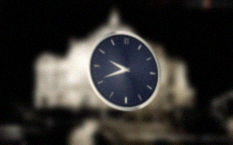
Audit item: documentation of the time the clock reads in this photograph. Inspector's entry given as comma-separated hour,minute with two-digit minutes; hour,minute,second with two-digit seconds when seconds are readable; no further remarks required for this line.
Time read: 9,41
